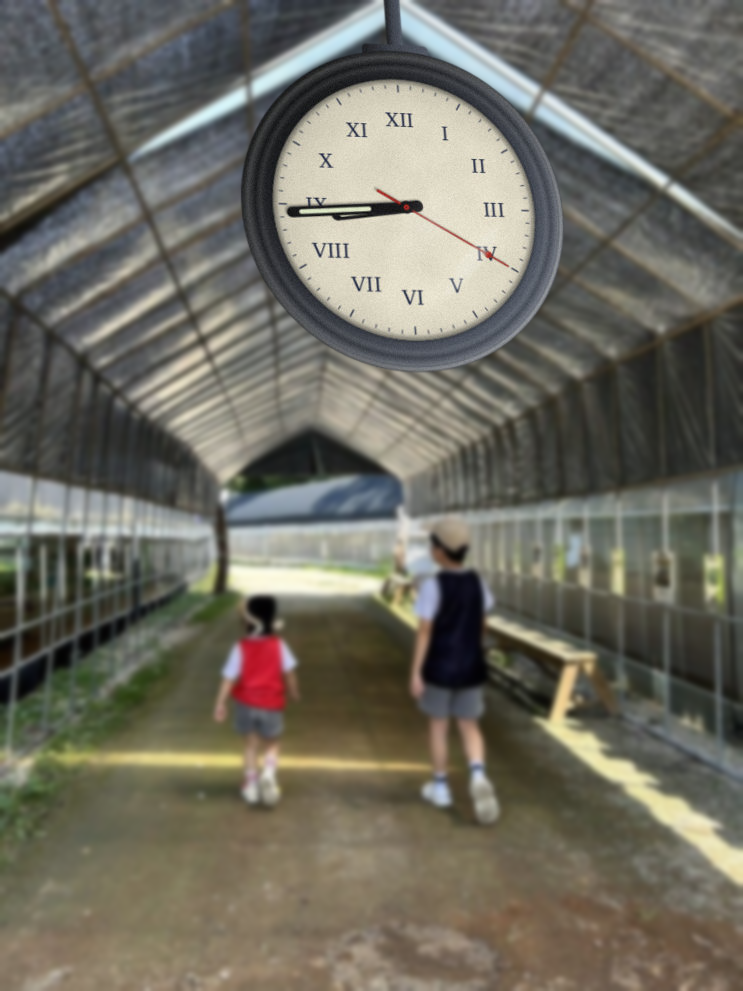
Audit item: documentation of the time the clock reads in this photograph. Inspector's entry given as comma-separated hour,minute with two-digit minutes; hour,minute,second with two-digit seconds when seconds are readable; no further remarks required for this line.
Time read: 8,44,20
